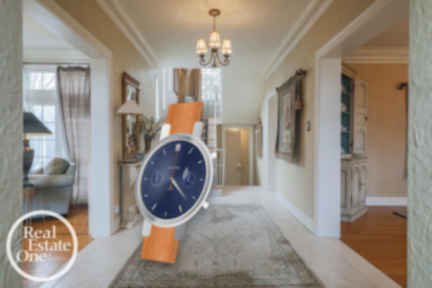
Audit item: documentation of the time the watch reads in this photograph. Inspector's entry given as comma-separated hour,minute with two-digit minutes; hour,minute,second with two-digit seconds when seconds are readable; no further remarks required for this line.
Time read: 4,22
